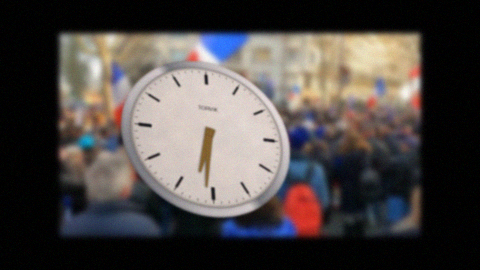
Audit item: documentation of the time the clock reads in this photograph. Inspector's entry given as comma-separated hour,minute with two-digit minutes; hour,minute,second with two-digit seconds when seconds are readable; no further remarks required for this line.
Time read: 6,31
